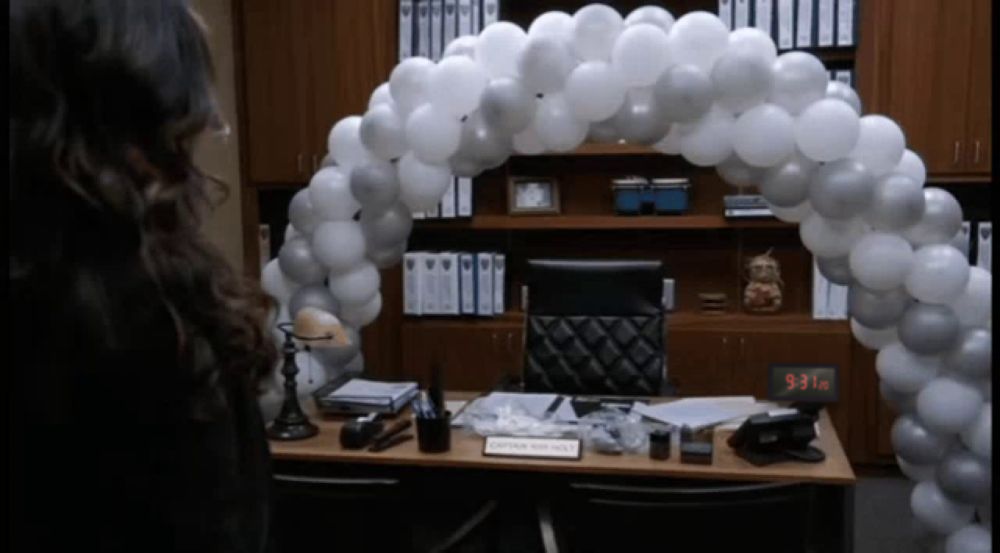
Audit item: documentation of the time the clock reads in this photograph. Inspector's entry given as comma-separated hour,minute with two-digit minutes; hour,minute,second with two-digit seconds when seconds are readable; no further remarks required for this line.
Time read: 9,31
